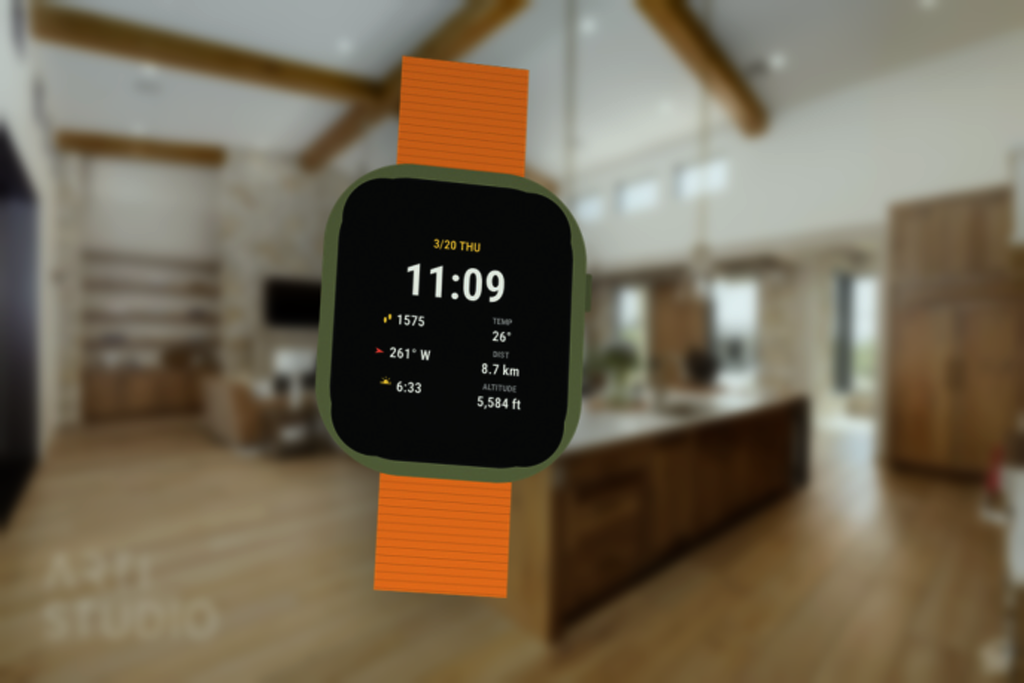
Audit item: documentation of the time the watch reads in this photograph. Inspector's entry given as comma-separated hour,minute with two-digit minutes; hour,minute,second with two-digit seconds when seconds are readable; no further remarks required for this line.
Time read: 11,09
